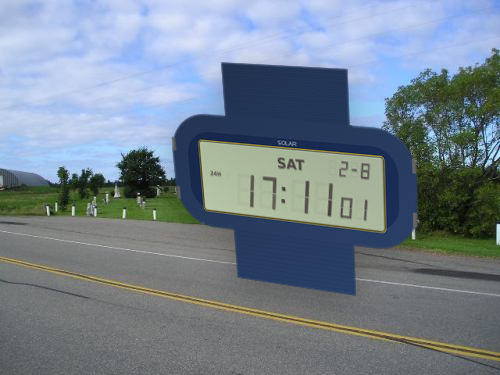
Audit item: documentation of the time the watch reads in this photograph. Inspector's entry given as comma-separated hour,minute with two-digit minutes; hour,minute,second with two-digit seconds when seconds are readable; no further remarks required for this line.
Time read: 17,11,01
